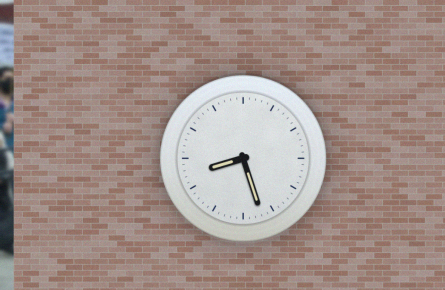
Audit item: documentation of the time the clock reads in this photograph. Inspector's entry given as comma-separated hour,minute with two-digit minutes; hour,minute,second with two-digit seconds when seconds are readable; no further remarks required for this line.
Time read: 8,27
